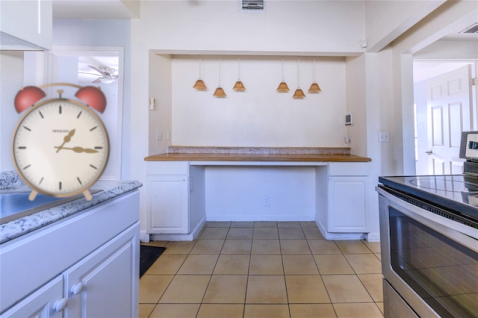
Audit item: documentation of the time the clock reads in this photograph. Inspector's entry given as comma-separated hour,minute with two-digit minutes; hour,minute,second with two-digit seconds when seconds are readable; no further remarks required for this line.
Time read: 1,16
